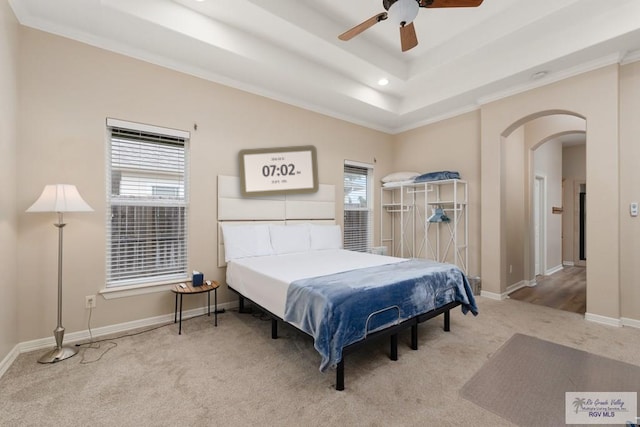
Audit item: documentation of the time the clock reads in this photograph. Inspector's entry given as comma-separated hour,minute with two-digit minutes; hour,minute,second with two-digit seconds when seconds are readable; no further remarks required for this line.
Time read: 7,02
